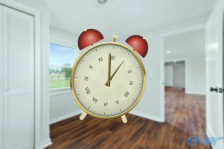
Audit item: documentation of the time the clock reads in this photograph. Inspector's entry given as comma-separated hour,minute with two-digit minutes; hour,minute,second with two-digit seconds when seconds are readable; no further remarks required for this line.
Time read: 12,59
